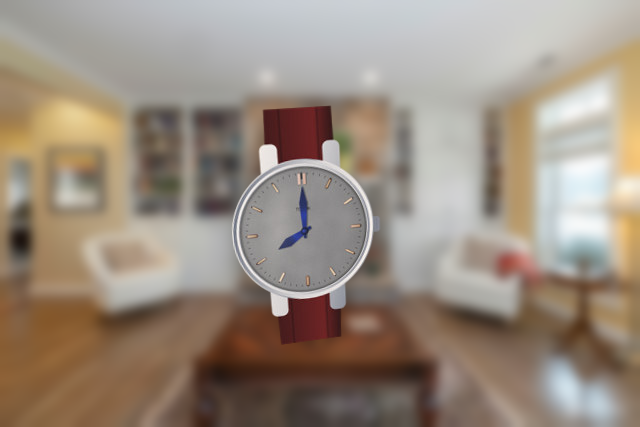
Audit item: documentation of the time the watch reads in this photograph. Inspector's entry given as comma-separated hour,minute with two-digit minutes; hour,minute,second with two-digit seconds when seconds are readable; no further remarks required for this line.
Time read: 8,00
